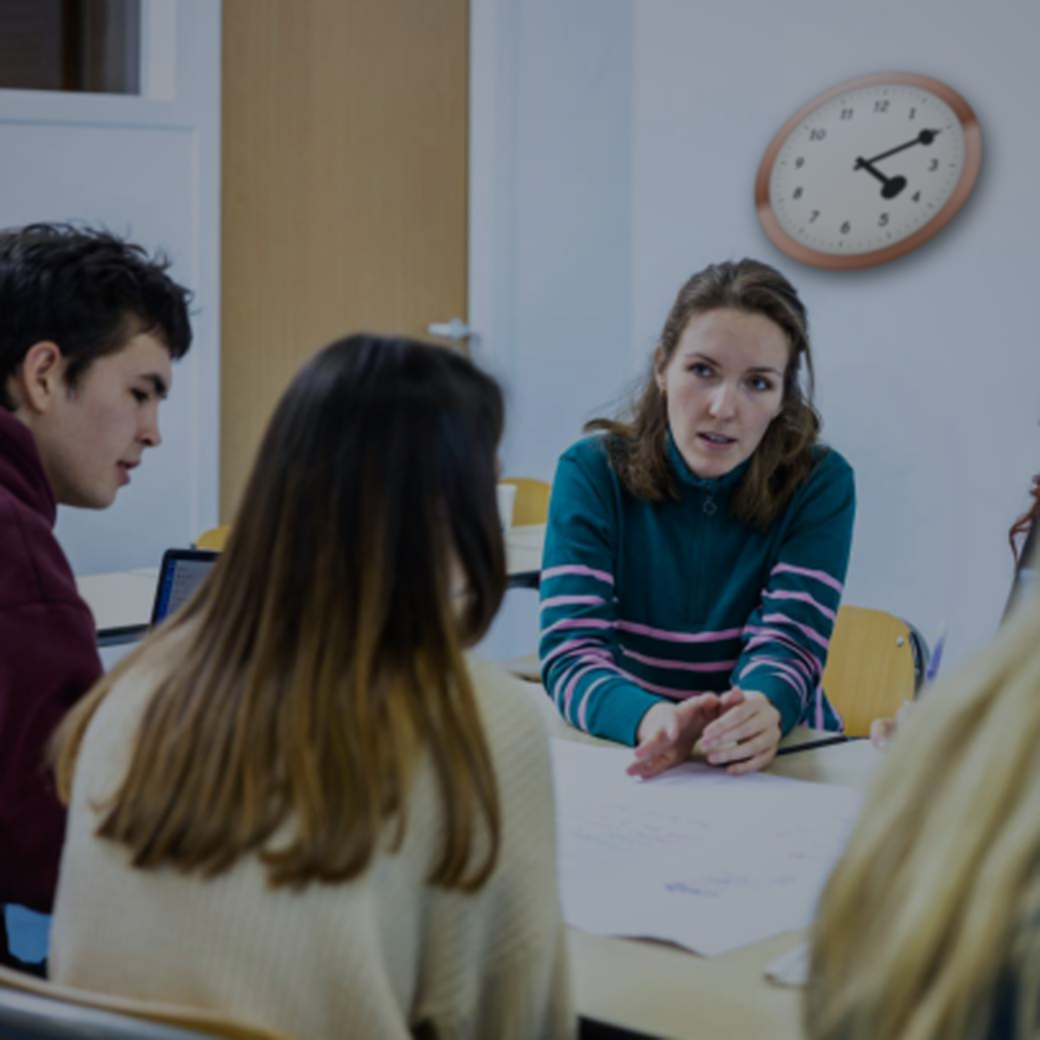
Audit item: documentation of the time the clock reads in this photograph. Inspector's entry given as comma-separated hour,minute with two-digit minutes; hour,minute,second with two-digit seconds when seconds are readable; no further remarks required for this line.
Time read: 4,10
